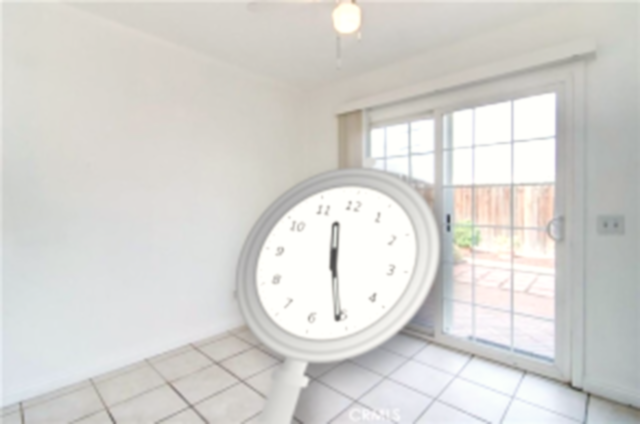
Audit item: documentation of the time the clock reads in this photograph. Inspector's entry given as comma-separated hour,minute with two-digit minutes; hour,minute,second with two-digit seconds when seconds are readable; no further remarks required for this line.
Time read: 11,26
